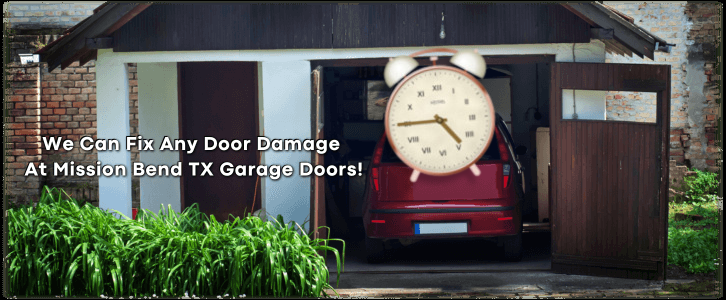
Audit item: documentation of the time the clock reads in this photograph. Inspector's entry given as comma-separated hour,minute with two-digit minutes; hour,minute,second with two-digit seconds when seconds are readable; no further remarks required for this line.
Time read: 4,45
